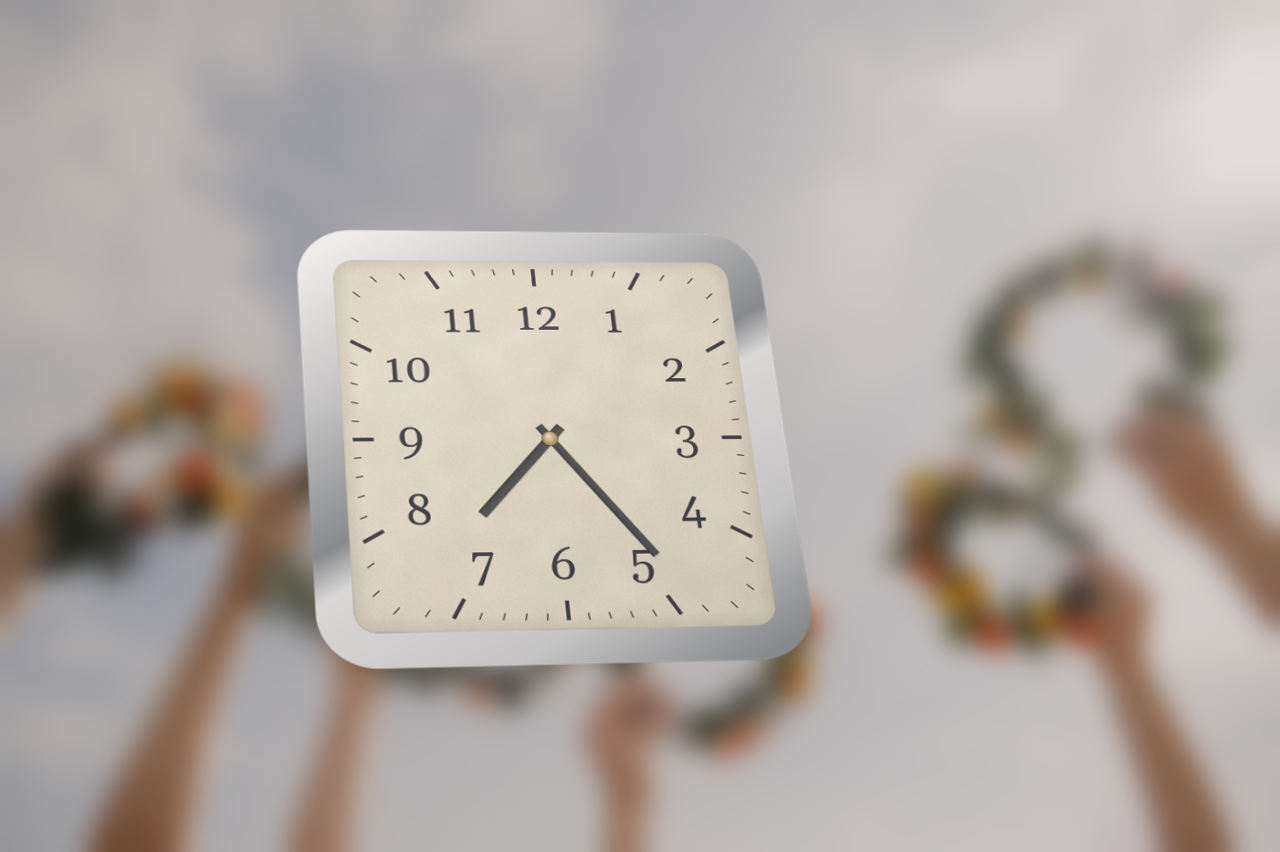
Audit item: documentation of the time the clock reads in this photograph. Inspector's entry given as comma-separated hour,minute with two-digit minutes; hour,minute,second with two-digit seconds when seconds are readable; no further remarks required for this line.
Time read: 7,24
